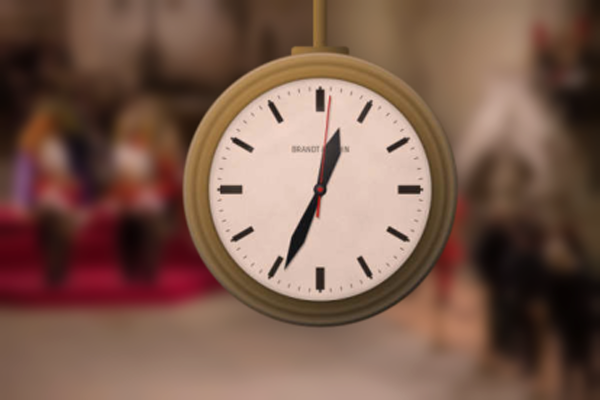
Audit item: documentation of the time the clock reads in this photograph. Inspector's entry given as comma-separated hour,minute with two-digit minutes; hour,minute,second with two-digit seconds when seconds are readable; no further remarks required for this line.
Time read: 12,34,01
